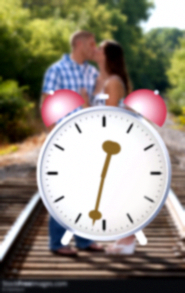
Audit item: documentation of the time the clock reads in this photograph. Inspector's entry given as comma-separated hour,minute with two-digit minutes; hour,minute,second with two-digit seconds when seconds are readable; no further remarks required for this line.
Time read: 12,32
